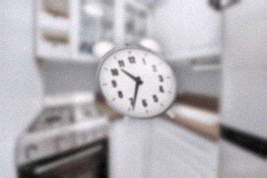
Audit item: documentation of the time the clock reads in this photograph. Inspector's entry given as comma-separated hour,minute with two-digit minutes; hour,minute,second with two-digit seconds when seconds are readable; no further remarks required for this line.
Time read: 10,34
